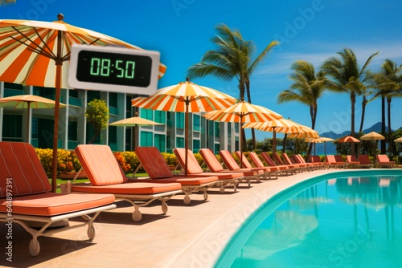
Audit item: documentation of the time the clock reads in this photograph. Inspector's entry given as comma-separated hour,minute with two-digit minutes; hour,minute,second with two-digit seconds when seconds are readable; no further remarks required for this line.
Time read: 8,50
